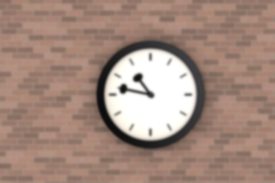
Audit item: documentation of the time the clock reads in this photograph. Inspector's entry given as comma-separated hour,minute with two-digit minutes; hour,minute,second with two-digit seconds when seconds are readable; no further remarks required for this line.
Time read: 10,47
